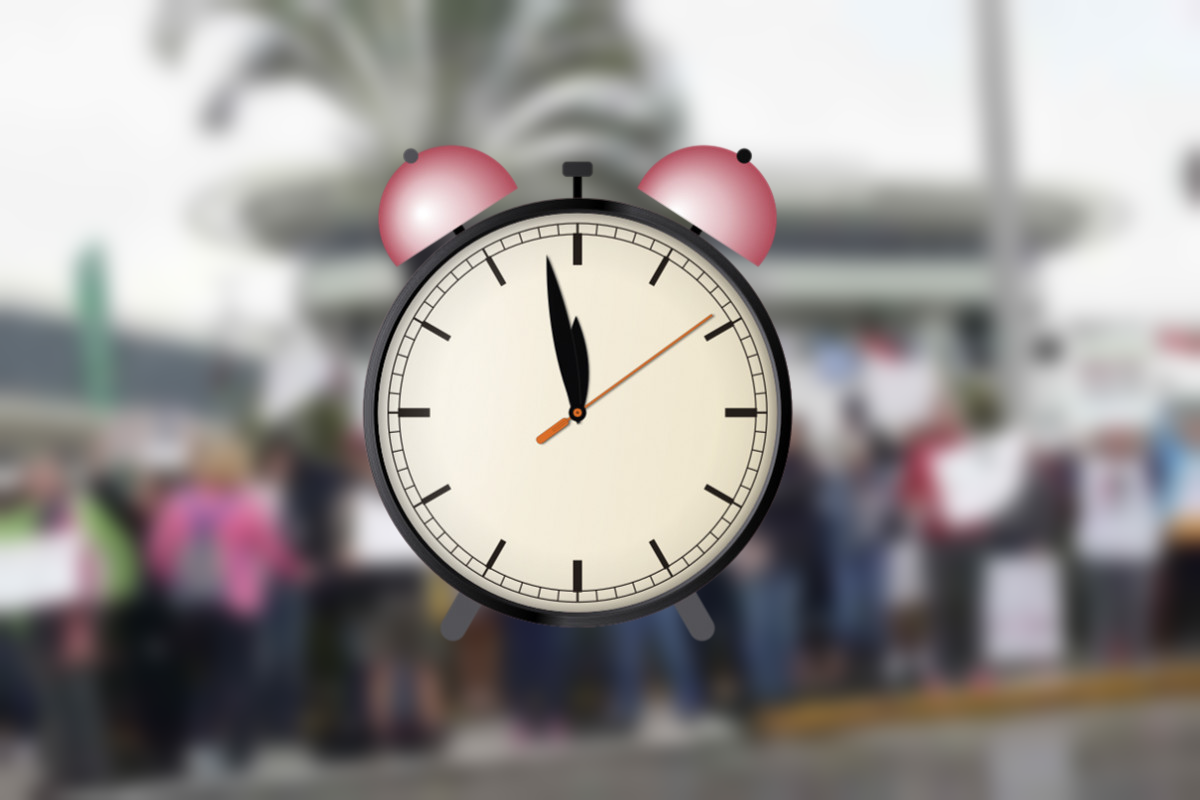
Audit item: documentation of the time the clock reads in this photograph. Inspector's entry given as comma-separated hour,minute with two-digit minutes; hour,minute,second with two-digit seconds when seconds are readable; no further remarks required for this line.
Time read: 11,58,09
